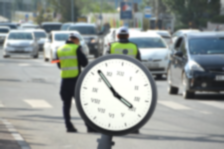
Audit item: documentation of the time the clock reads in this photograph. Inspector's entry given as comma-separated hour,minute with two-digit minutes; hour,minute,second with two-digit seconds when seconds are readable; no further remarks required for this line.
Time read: 3,52
